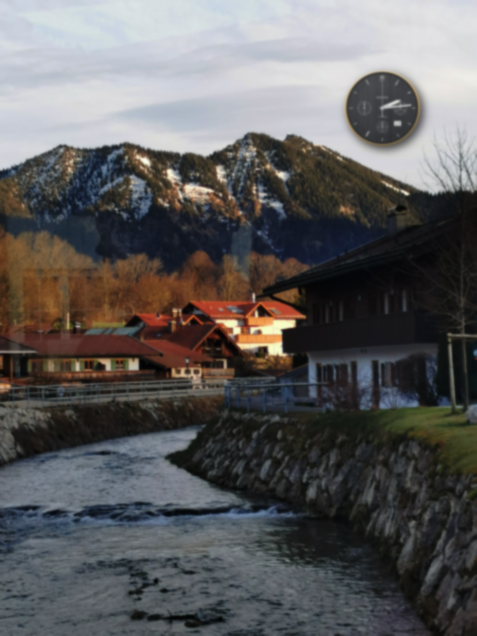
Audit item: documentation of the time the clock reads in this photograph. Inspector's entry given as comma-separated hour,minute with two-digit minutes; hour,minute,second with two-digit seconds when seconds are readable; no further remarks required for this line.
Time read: 2,14
